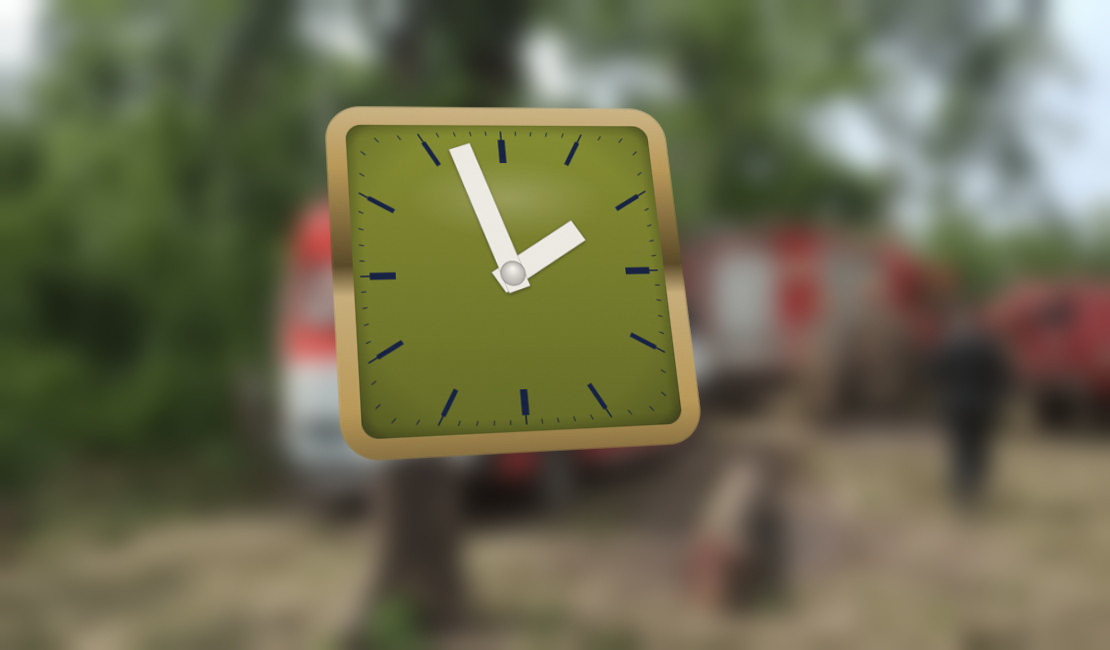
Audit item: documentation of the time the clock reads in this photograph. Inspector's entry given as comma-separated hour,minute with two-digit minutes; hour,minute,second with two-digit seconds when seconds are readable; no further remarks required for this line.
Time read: 1,57
